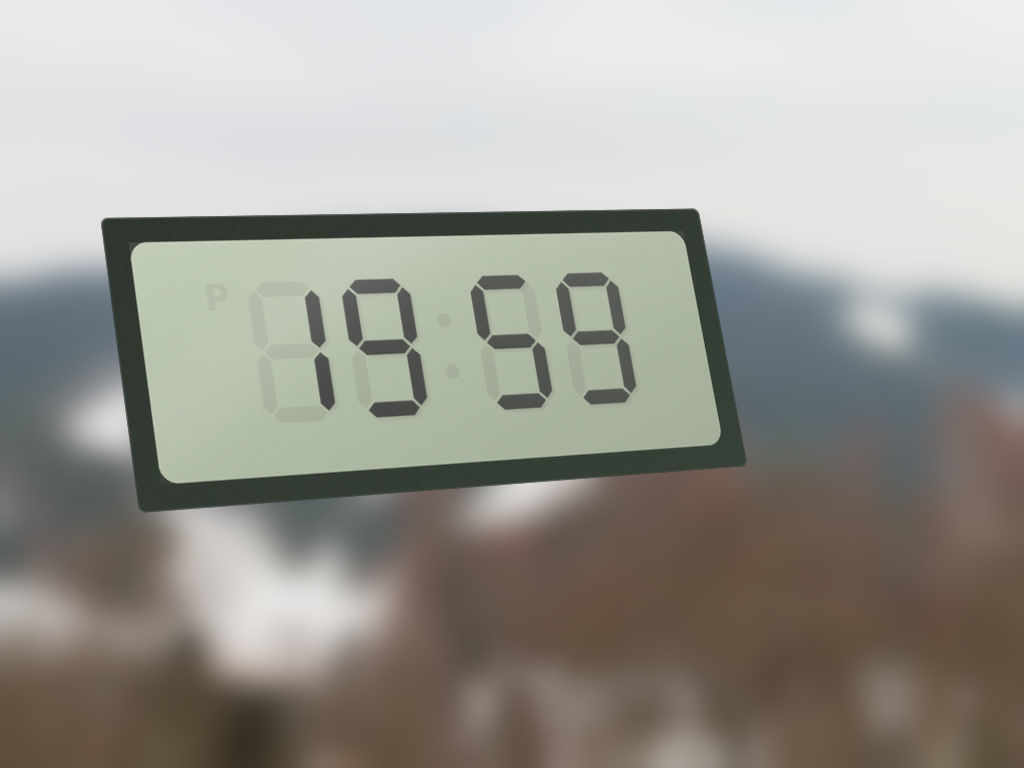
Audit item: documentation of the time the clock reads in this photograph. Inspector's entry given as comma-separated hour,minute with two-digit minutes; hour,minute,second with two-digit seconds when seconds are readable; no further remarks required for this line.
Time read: 19,59
